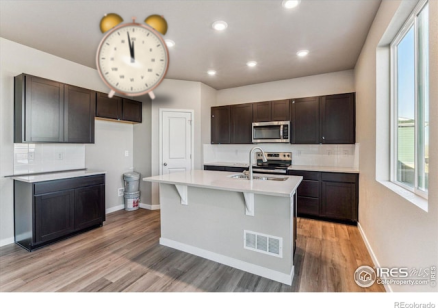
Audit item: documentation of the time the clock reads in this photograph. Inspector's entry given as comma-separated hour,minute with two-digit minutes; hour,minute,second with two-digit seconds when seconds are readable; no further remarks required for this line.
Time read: 11,58
